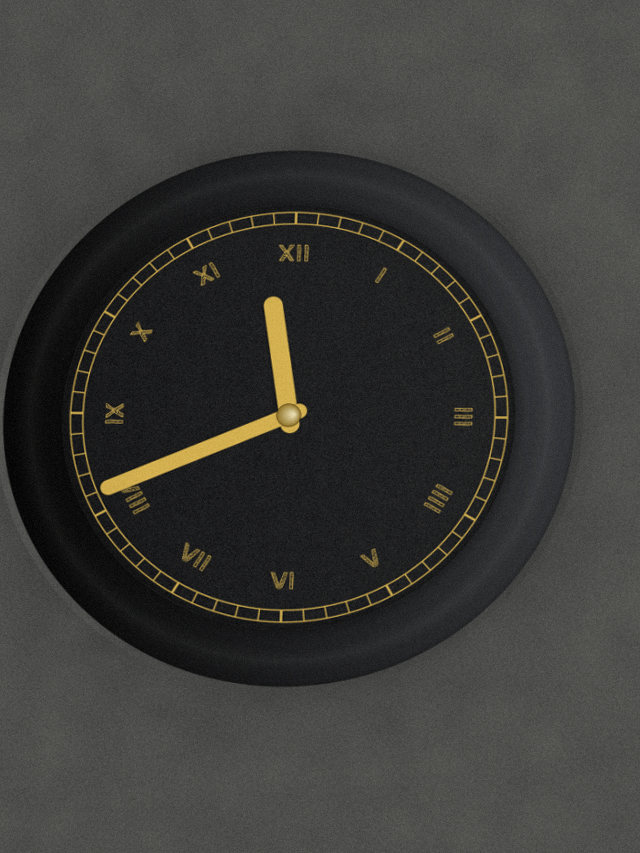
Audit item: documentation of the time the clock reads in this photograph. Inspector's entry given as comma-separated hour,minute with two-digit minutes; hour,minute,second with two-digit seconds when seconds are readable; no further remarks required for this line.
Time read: 11,41
